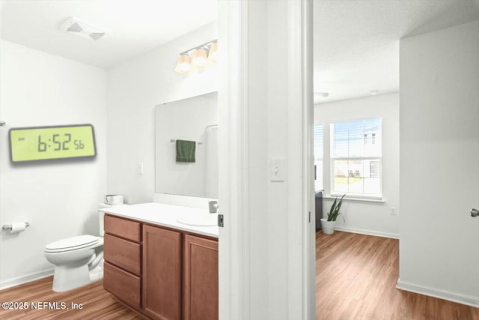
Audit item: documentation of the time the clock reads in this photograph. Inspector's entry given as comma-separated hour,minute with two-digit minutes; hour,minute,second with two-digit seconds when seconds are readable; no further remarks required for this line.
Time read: 6,52,56
